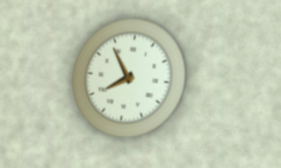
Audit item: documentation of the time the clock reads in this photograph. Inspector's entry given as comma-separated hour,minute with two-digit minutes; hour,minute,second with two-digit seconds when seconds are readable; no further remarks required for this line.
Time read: 7,54
